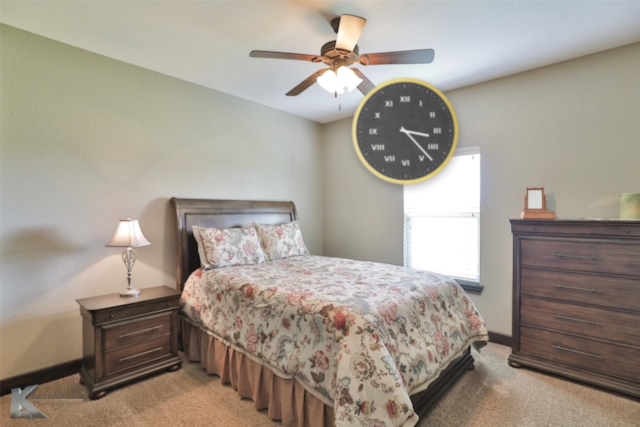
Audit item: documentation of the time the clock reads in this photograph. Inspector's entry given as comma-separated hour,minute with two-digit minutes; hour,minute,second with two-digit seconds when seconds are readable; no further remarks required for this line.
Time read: 3,23
